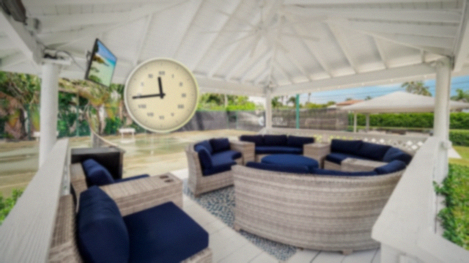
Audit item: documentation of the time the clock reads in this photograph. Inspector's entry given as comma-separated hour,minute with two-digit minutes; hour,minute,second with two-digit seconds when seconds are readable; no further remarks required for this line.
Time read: 11,44
